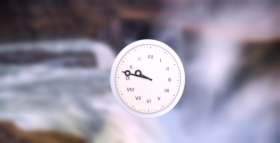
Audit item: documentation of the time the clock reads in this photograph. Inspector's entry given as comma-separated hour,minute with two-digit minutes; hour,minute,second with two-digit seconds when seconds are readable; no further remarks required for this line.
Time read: 9,47
